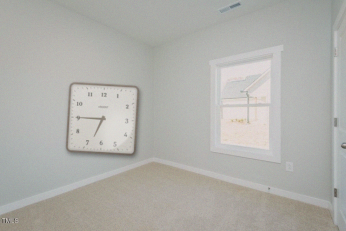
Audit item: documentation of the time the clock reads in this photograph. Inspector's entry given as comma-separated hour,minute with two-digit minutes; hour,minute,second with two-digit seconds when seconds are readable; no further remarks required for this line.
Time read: 6,45
